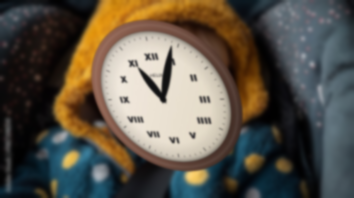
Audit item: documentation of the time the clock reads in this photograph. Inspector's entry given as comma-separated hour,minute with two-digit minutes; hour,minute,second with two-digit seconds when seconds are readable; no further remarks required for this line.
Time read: 11,04
